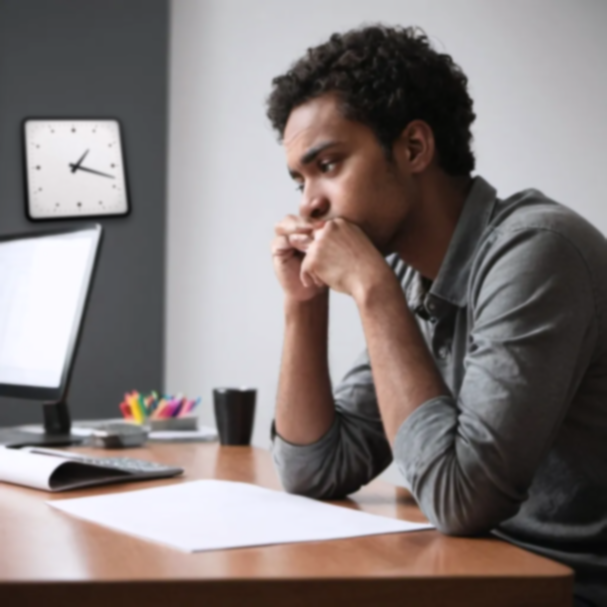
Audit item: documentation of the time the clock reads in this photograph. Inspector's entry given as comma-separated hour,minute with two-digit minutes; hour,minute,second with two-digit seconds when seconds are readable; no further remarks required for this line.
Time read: 1,18
